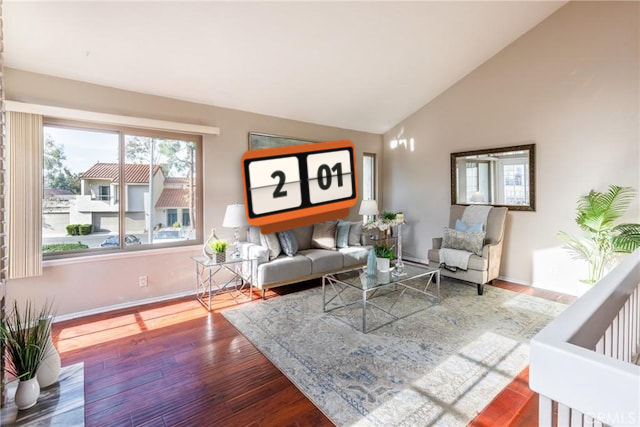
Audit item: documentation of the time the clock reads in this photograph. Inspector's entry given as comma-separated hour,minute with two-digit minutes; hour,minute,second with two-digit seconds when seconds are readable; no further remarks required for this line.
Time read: 2,01
